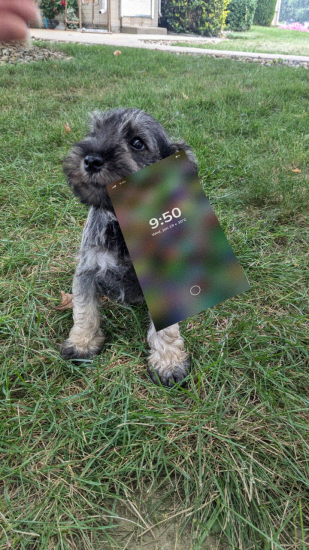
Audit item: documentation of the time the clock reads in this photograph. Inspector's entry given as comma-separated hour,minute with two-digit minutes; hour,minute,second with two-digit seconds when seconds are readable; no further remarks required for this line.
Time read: 9,50
